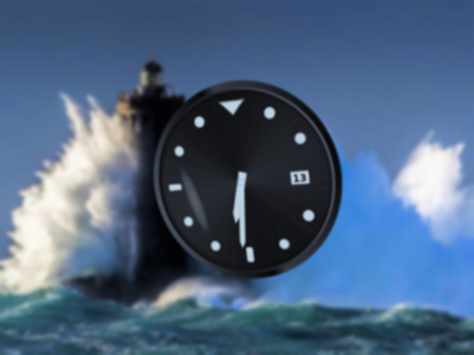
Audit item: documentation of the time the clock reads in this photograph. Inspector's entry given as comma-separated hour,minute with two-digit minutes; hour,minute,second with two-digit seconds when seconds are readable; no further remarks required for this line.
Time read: 6,31
